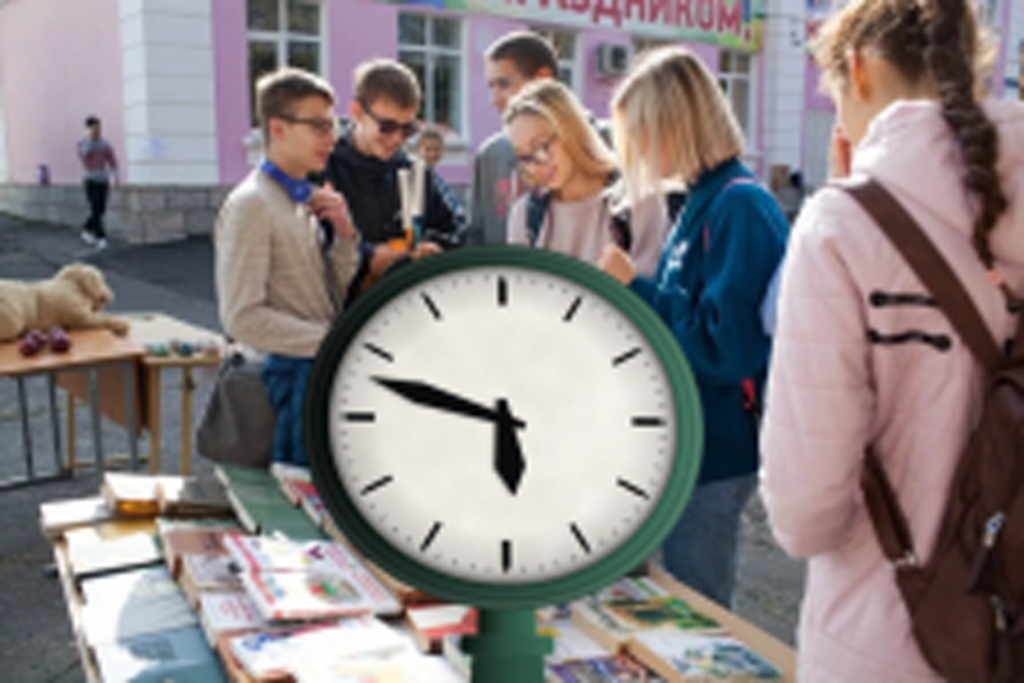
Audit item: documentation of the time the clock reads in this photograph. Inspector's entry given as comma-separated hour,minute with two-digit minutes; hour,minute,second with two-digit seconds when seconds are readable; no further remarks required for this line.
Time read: 5,48
